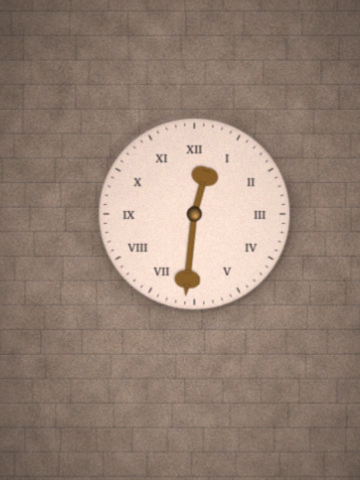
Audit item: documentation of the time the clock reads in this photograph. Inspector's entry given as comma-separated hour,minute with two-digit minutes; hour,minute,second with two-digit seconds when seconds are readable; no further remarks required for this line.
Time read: 12,31
